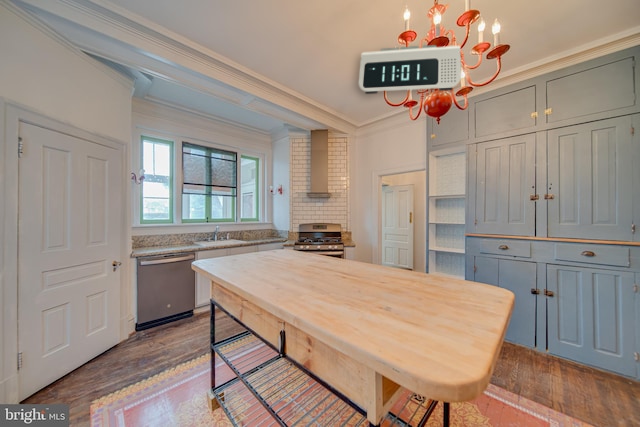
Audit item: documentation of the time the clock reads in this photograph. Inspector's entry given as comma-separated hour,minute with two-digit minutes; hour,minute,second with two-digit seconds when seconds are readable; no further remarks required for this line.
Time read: 11,01
